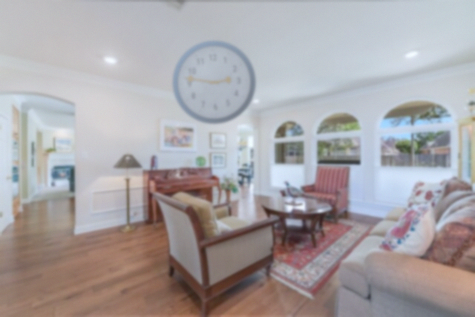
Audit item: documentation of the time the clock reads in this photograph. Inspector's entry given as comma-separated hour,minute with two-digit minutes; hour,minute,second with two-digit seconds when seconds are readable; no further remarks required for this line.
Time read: 2,47
